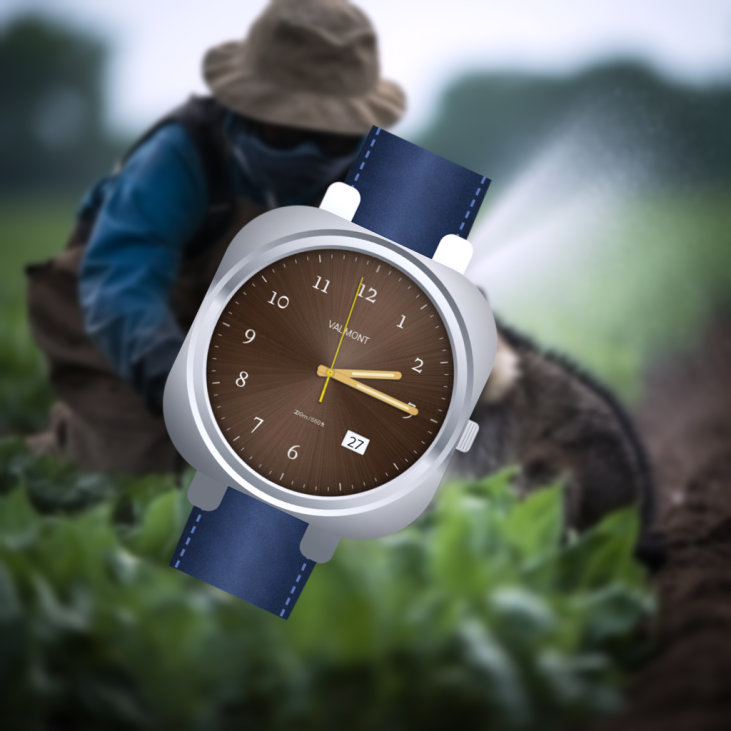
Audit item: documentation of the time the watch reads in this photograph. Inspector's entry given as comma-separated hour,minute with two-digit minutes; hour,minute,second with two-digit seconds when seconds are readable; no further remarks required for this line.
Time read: 2,14,59
